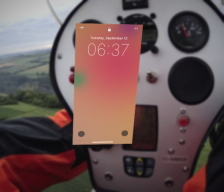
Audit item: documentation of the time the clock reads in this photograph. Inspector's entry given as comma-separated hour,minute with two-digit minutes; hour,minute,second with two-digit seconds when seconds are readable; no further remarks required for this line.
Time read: 6,37
